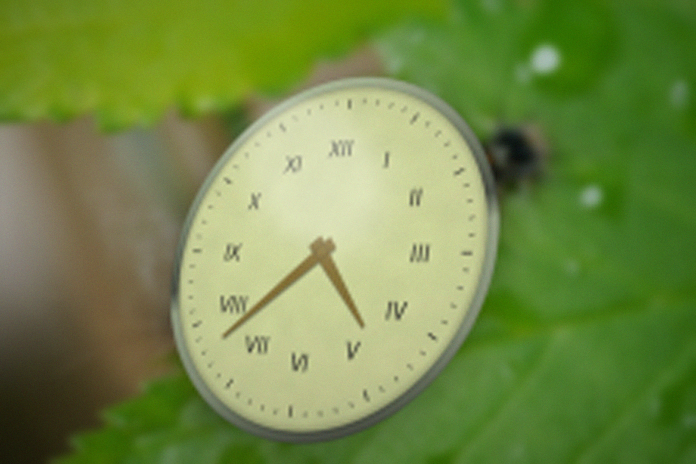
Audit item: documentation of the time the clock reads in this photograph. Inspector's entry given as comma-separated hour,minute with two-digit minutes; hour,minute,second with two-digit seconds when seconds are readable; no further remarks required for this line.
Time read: 4,38
